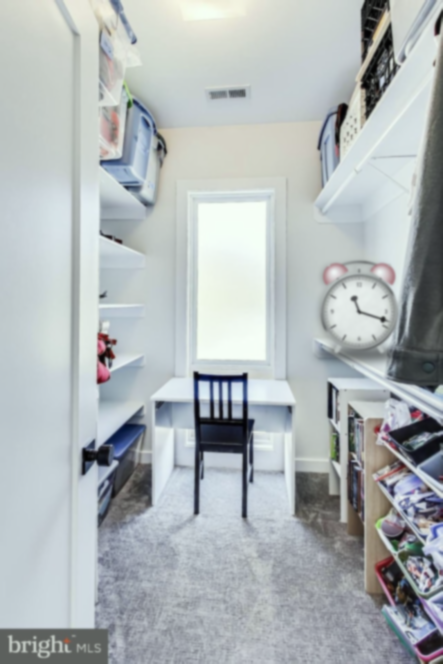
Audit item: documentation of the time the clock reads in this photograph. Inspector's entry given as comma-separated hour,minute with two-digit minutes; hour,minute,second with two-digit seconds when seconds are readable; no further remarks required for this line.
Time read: 11,18
